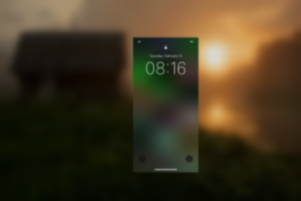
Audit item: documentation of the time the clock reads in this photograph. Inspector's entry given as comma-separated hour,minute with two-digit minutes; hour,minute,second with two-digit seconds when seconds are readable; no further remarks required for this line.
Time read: 8,16
